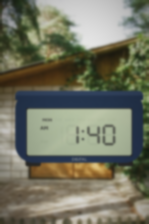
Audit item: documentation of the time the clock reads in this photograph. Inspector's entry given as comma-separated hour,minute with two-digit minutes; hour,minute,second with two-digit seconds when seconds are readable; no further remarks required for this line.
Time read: 1,40
